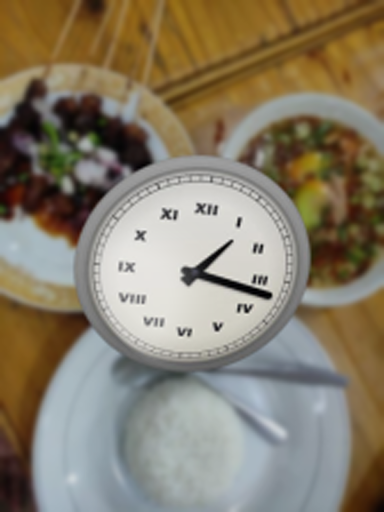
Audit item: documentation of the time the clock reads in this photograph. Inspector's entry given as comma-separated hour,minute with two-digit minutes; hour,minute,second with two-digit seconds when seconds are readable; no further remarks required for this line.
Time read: 1,17
